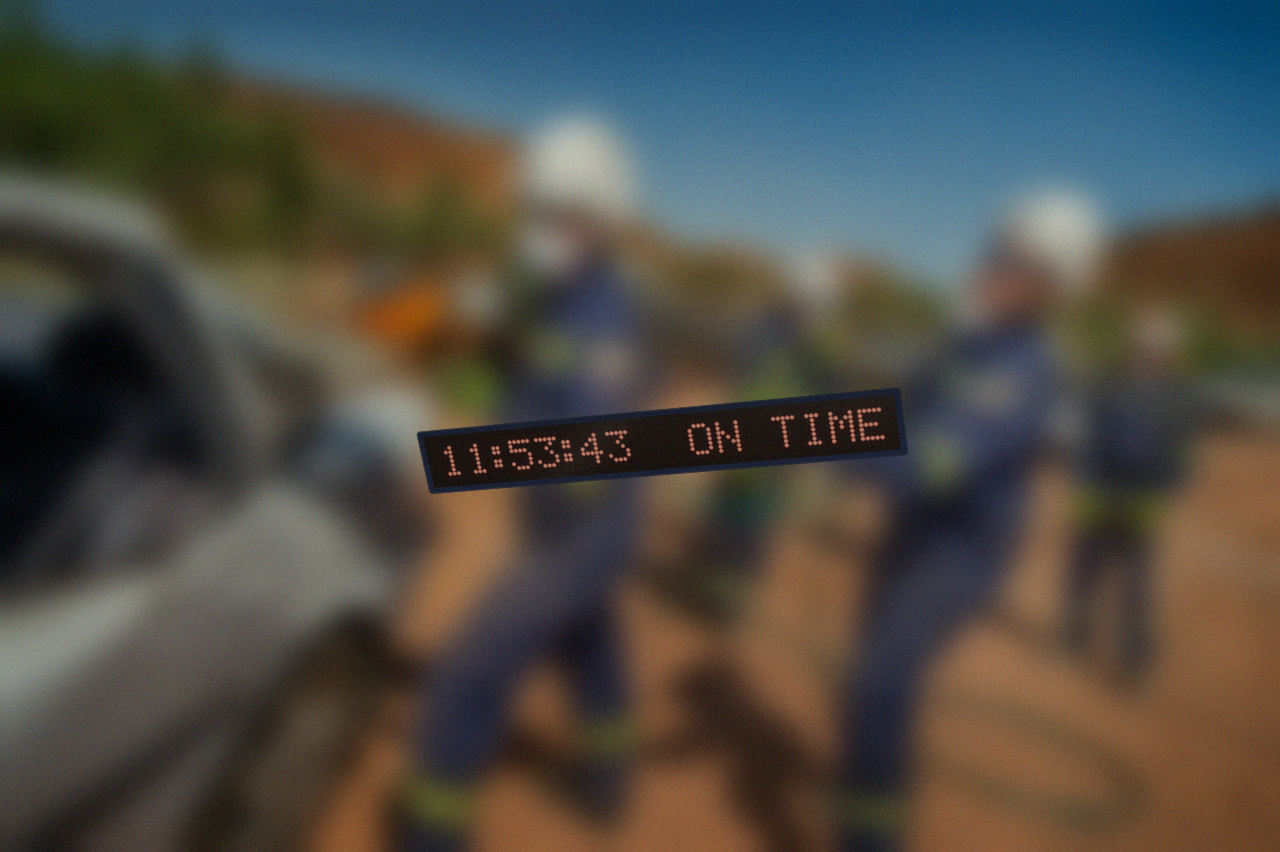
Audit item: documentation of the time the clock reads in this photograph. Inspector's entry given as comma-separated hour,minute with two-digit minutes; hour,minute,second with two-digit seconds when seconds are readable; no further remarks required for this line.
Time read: 11,53,43
